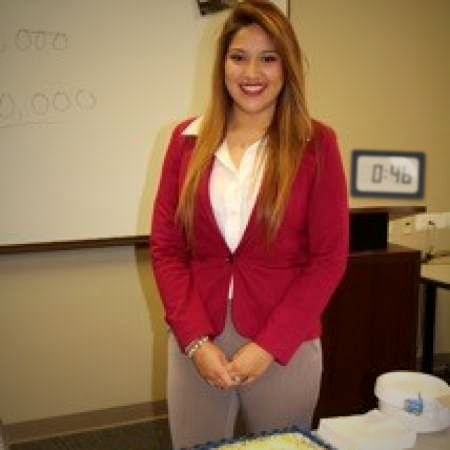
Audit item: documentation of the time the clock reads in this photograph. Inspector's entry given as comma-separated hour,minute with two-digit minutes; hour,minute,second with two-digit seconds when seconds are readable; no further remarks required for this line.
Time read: 0,46
